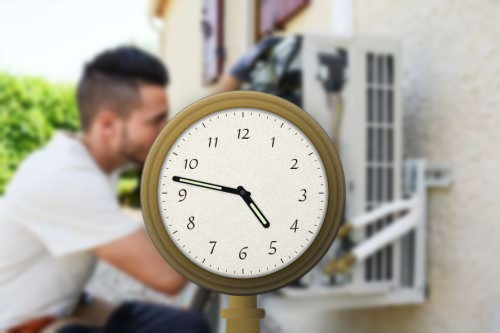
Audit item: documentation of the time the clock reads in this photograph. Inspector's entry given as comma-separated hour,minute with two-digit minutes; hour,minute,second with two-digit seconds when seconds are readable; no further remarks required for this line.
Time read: 4,47
